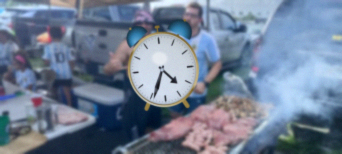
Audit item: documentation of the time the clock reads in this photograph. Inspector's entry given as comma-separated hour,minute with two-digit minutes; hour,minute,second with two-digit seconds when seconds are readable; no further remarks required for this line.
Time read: 4,34
